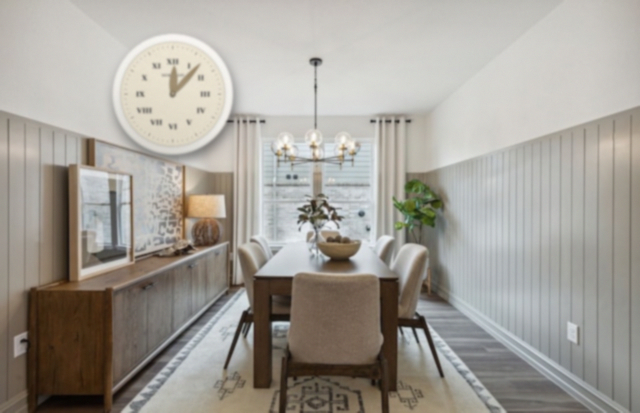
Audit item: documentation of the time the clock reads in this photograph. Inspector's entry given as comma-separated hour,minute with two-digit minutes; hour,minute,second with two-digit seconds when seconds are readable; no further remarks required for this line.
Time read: 12,07
